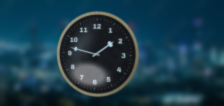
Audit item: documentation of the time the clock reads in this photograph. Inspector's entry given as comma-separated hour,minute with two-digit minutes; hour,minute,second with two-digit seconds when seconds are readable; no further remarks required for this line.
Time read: 1,47
